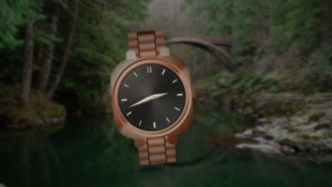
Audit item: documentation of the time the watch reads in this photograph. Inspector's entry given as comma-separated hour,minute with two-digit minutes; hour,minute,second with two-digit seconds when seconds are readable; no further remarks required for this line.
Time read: 2,42
